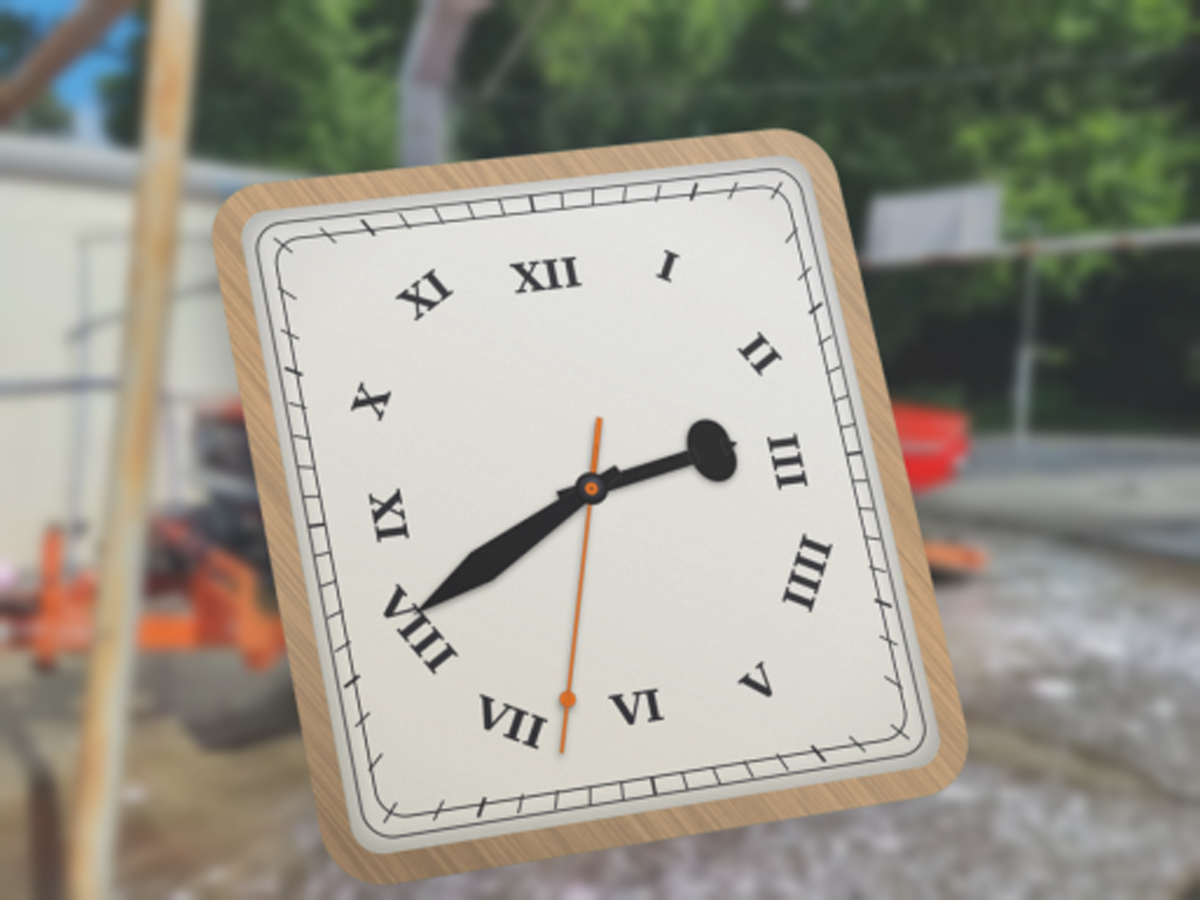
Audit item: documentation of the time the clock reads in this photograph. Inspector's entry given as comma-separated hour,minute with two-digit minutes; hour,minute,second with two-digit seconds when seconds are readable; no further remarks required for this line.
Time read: 2,40,33
